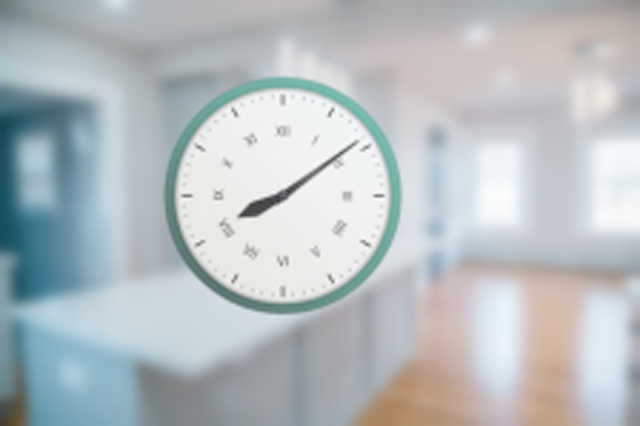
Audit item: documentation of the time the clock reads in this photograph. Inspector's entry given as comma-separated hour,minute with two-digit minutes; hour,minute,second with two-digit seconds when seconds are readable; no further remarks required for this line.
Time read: 8,09
